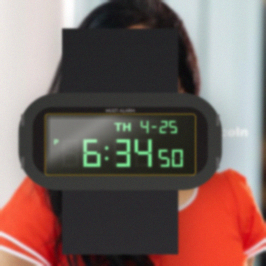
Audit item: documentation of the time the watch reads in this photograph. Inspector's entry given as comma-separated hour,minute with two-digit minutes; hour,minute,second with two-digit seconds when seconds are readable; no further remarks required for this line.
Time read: 6,34,50
